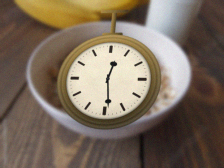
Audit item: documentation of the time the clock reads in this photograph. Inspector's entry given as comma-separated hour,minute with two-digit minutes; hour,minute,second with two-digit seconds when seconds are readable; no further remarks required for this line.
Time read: 12,29
